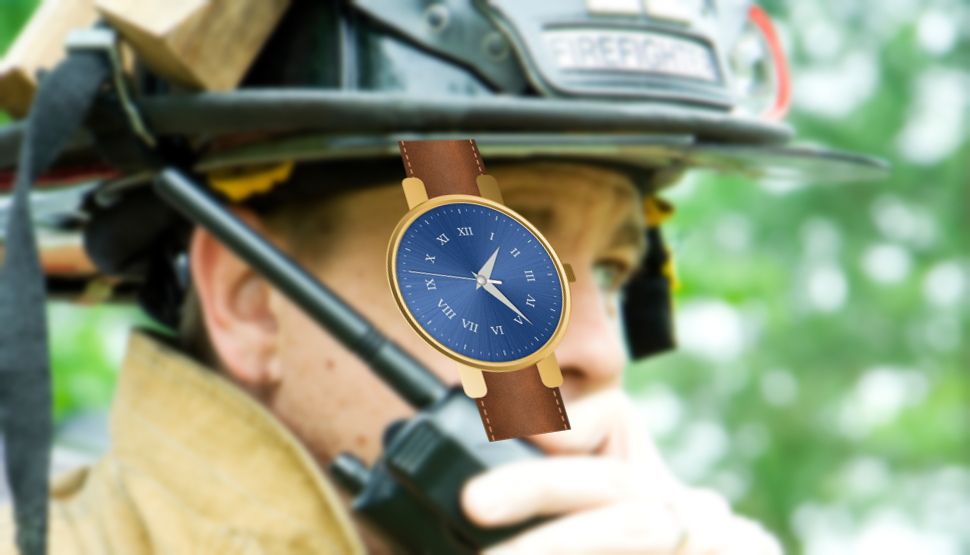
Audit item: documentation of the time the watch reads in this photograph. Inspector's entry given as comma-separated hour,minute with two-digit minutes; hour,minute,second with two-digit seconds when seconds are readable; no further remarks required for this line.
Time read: 1,23,47
